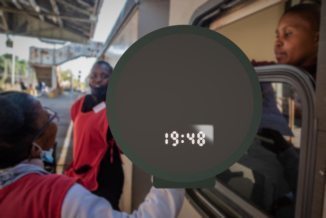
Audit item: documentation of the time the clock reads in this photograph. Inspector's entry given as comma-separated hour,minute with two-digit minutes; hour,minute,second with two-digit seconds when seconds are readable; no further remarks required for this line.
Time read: 19,48
